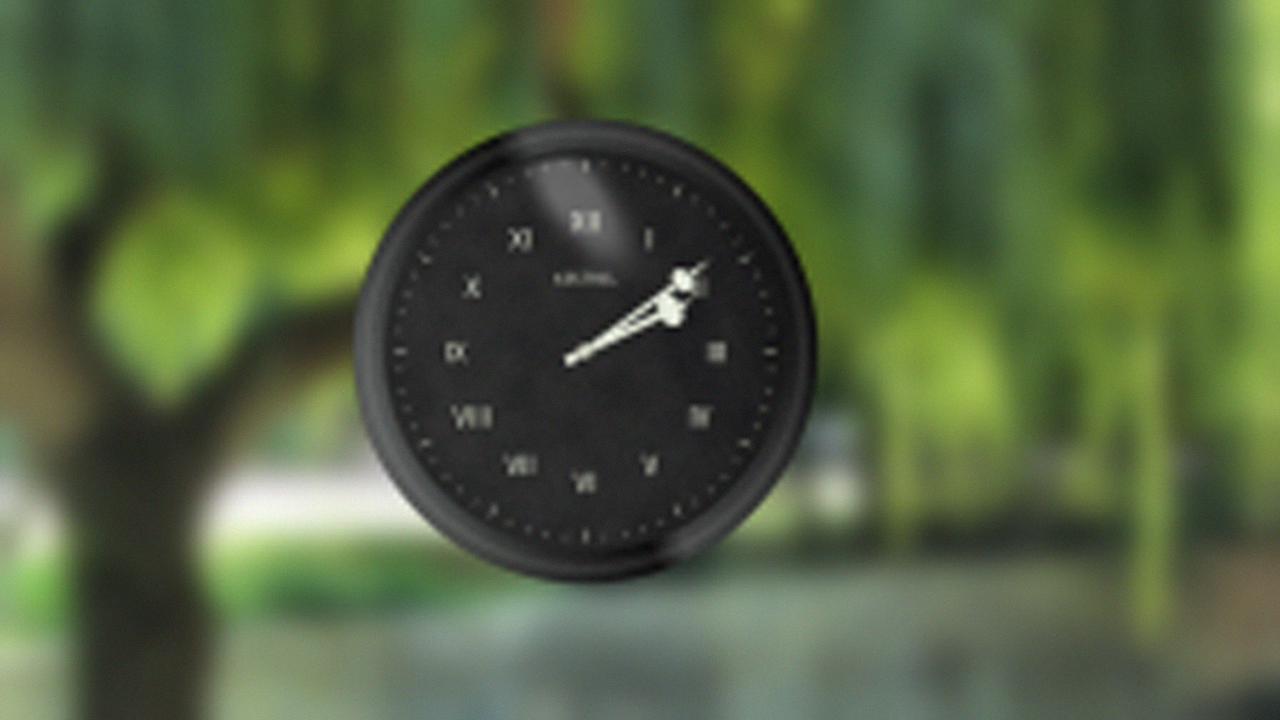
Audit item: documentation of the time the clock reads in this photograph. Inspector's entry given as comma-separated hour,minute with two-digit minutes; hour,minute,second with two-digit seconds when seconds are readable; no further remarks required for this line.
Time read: 2,09
